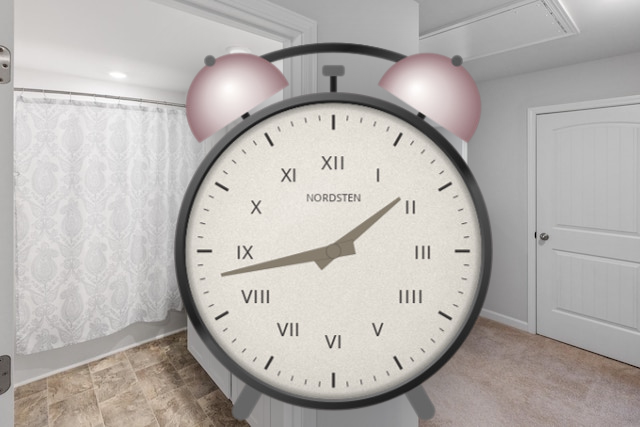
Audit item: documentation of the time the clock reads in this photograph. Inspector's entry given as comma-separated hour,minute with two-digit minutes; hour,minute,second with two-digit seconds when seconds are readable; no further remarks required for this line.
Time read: 1,43
